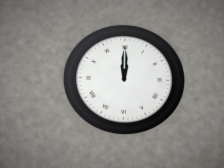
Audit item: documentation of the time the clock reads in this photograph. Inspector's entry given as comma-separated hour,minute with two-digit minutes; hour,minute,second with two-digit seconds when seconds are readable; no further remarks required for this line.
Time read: 12,00
